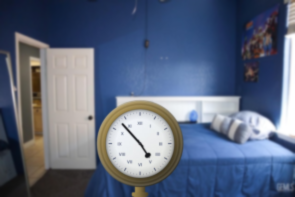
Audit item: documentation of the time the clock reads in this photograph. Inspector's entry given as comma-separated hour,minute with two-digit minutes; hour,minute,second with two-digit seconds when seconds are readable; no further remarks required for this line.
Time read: 4,53
